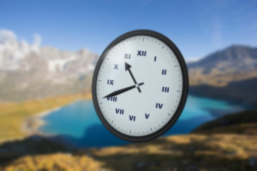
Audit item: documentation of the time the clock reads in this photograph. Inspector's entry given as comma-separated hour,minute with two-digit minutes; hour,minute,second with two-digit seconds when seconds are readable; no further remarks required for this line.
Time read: 10,41
